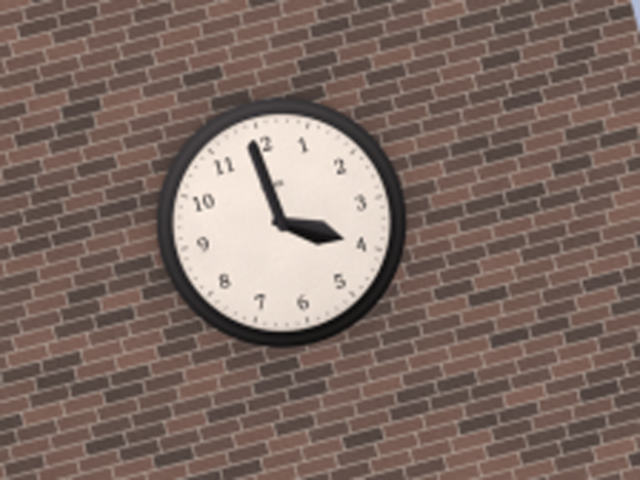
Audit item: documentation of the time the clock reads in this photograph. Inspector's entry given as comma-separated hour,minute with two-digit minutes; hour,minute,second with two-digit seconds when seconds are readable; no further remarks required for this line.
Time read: 3,59
